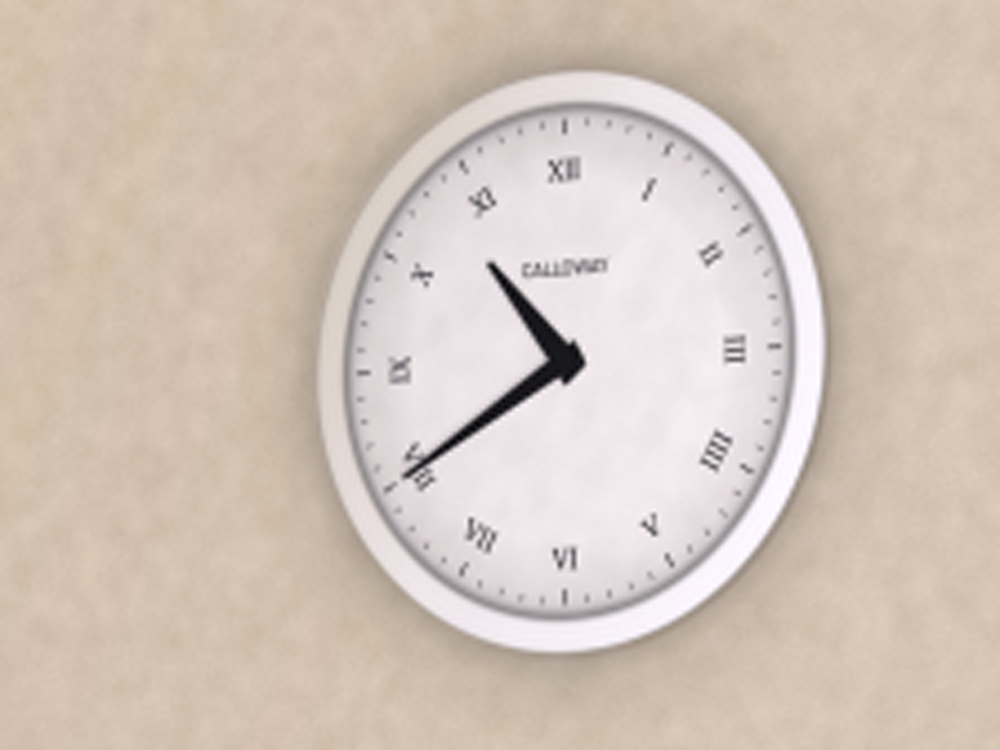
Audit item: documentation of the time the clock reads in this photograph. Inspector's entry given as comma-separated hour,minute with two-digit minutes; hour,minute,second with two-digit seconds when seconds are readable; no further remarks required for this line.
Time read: 10,40
